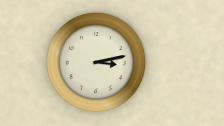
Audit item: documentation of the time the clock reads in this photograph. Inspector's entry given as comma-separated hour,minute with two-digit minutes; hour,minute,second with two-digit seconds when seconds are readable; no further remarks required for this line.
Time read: 3,13
